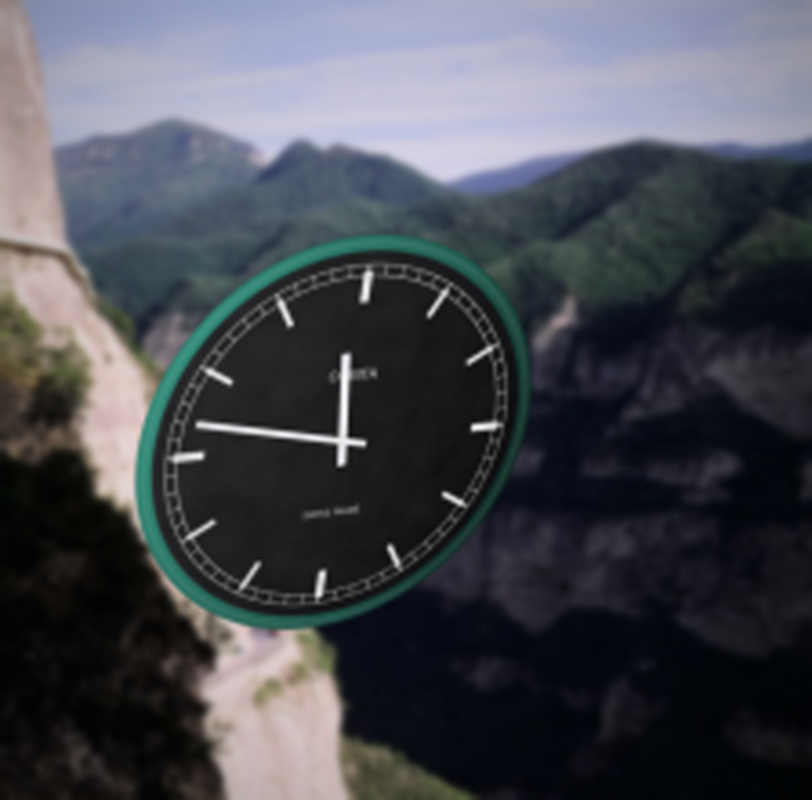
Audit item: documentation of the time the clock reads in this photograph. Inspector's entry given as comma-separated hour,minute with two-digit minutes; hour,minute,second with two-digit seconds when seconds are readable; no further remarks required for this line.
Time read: 11,47
